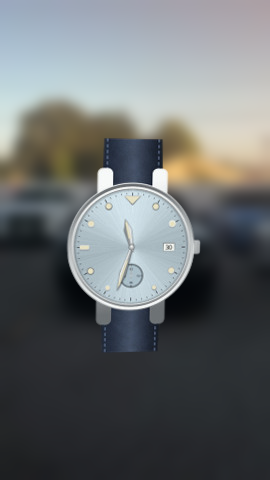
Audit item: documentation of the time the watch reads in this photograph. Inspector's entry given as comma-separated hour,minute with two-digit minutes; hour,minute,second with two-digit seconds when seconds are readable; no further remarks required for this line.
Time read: 11,33
